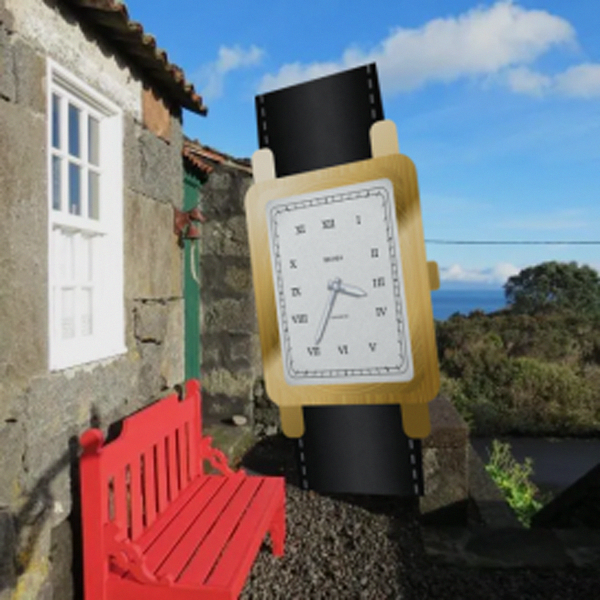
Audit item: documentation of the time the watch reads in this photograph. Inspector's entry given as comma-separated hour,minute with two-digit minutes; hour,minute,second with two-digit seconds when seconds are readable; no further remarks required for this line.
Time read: 3,35
